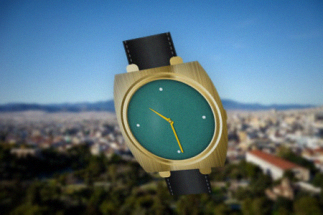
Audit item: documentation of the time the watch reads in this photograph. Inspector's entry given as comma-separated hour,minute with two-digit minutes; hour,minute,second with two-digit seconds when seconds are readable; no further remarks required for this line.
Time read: 10,29
